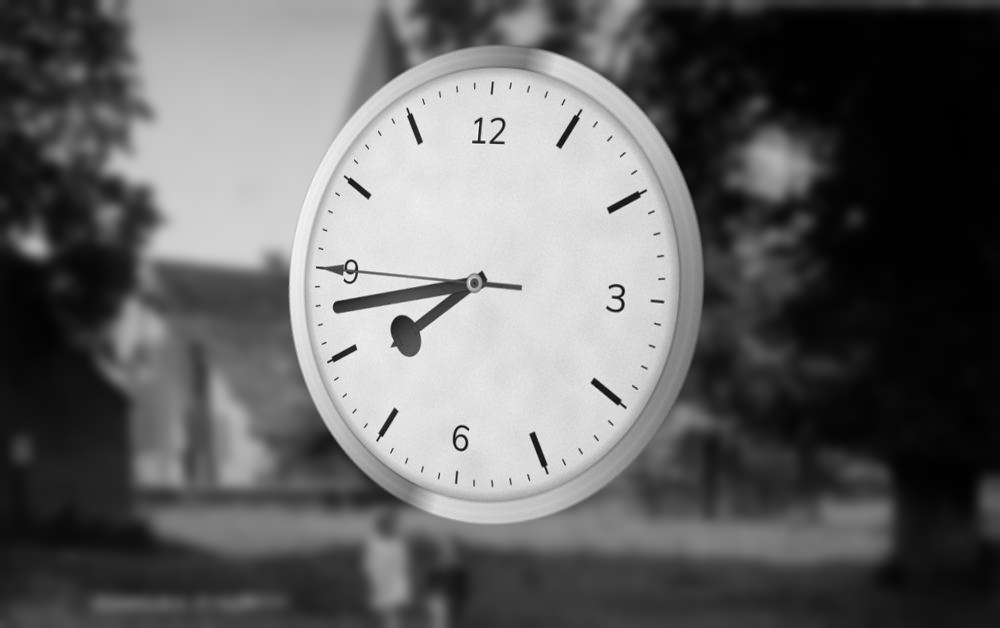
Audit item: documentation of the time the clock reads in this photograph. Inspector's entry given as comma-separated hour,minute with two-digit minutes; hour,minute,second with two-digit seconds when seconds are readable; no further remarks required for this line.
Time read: 7,42,45
